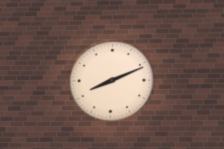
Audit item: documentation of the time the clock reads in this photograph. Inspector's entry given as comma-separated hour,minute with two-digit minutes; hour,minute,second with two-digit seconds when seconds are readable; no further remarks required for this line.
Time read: 8,11
